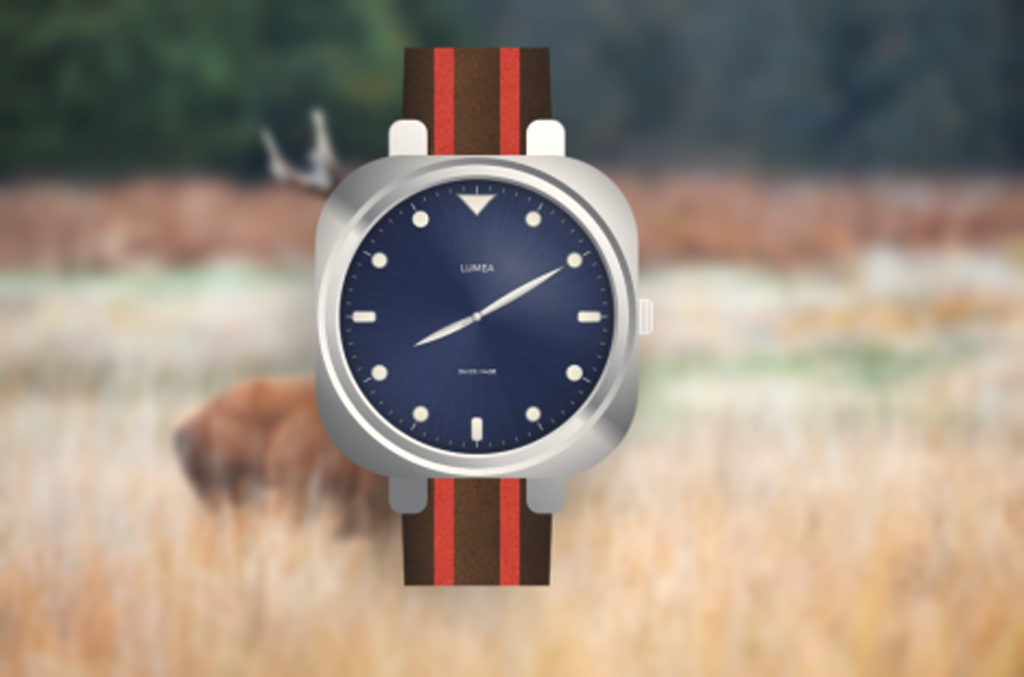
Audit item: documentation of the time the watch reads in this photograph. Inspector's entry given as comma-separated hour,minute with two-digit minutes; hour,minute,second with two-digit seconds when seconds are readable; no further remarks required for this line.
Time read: 8,10
